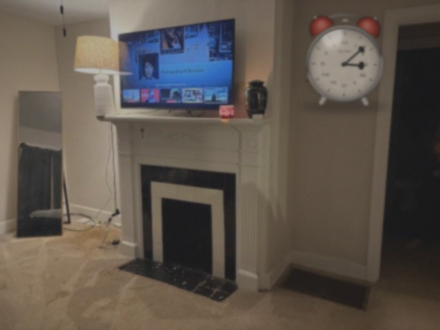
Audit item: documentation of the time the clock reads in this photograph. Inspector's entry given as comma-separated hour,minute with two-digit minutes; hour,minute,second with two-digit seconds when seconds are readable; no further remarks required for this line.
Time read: 3,08
